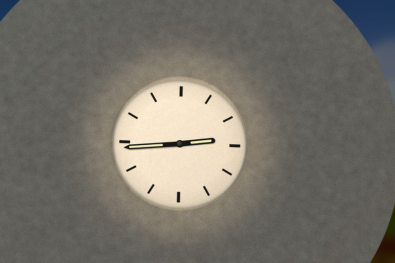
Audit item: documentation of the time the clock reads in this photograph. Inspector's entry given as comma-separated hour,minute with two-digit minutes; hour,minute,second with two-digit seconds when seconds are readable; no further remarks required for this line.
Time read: 2,44
